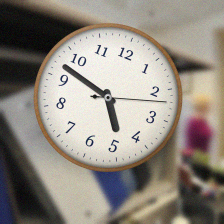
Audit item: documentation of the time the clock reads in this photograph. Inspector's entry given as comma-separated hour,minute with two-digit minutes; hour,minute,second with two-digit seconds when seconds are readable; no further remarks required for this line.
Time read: 4,47,12
